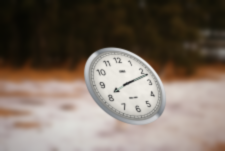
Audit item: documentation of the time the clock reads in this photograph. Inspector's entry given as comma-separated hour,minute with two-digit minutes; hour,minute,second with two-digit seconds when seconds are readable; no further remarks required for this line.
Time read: 8,12
